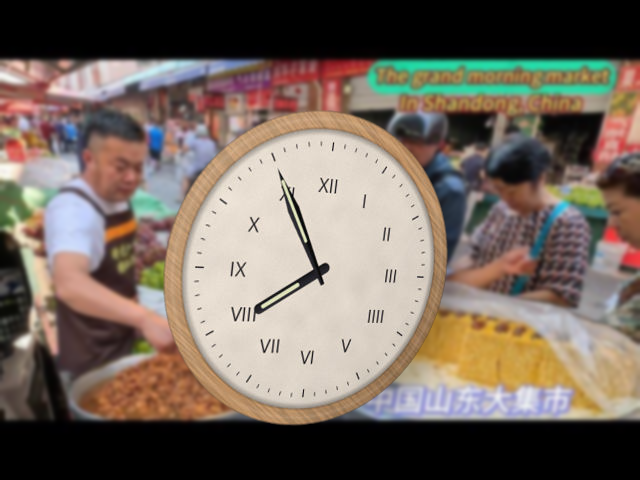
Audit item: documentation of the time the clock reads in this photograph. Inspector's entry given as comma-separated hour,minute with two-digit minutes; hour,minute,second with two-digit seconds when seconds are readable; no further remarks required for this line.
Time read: 7,55
